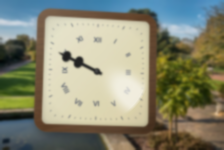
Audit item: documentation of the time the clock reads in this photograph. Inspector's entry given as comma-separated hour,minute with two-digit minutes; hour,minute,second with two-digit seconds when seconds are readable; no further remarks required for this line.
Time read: 9,49
